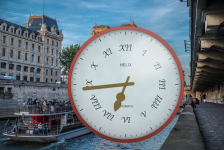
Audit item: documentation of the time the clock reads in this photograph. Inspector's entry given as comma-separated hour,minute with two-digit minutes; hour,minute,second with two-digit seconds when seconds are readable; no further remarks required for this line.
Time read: 6,44
